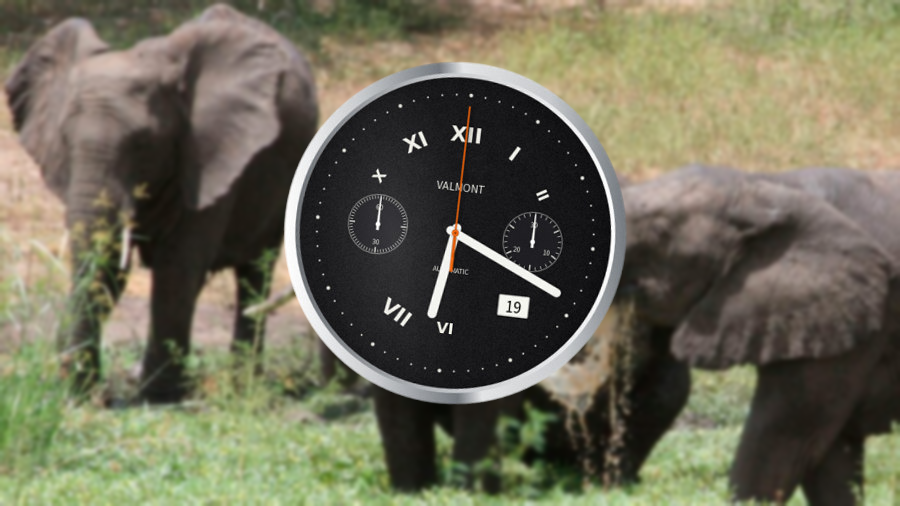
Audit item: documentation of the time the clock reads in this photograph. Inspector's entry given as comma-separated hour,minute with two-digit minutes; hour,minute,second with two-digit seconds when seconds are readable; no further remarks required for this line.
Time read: 6,19
